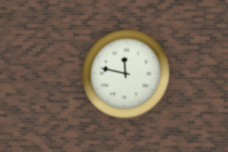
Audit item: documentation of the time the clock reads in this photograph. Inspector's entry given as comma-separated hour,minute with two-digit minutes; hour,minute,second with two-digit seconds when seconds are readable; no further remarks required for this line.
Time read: 11,47
